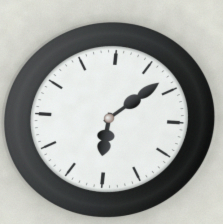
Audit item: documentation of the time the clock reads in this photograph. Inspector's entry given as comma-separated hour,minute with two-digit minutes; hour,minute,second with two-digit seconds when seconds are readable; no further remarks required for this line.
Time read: 6,08
